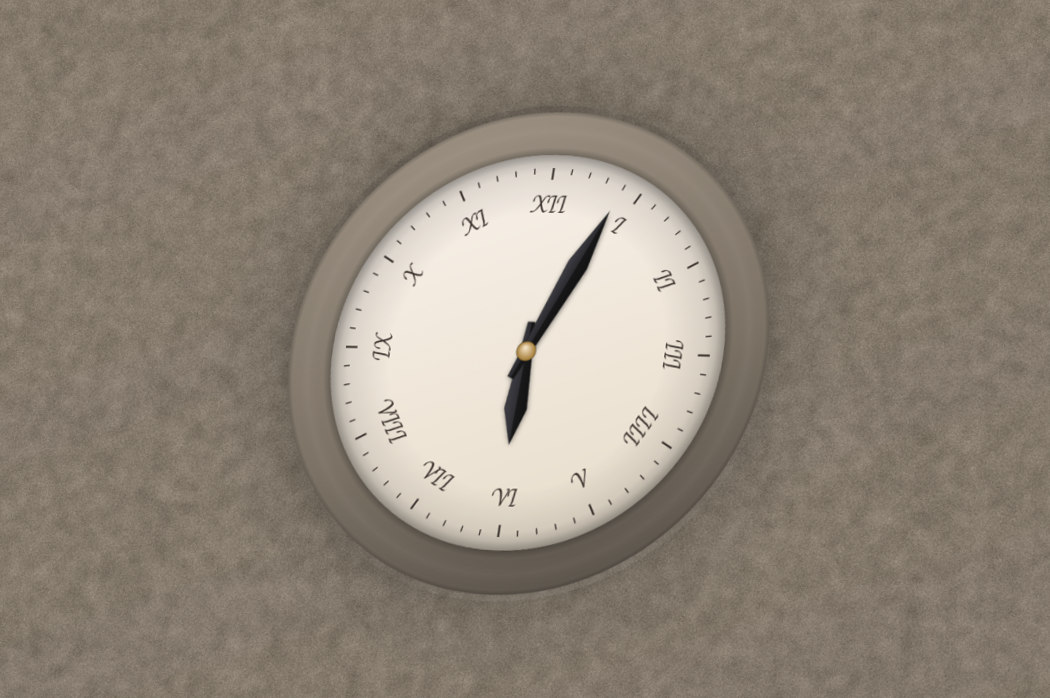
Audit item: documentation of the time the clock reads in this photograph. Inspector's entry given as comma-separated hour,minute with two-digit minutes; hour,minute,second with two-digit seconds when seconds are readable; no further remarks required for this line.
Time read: 6,04
